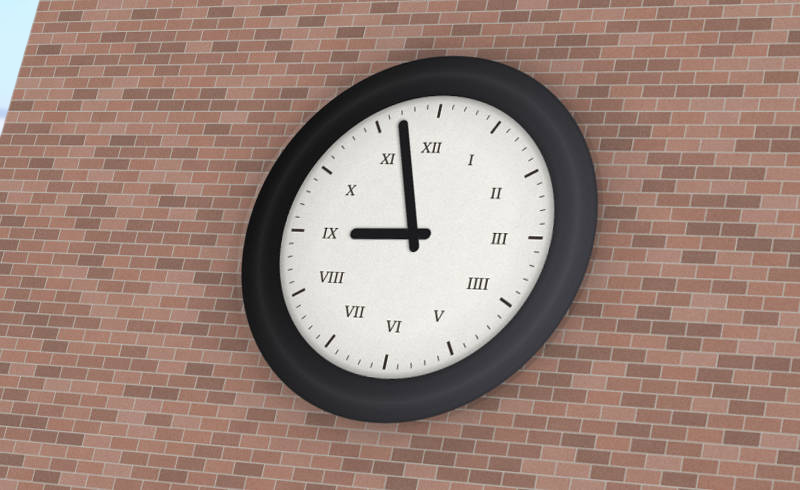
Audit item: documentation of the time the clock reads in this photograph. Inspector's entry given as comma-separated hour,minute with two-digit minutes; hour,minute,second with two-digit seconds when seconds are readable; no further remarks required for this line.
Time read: 8,57
